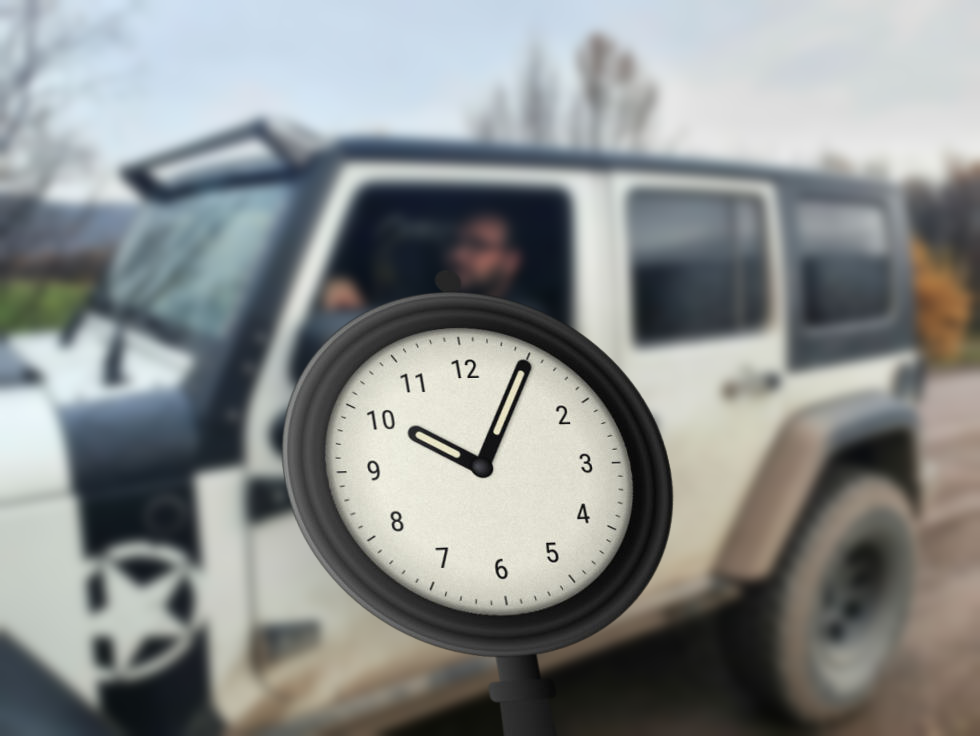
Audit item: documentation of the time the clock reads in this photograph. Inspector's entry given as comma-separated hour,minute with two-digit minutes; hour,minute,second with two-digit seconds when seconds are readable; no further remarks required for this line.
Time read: 10,05
